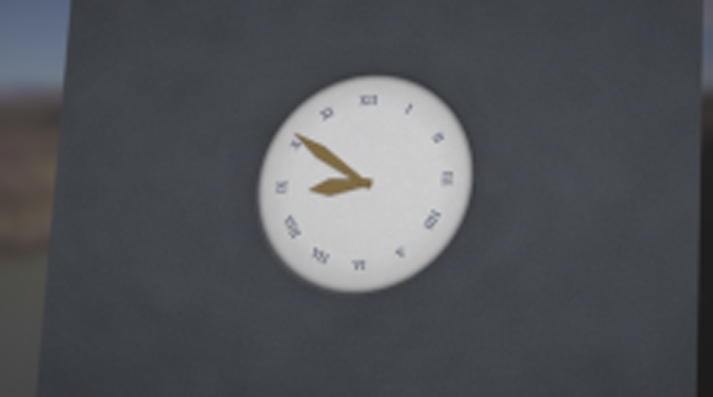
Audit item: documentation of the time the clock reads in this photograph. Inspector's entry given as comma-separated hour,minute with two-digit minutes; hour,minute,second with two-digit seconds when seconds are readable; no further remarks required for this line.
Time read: 8,51
